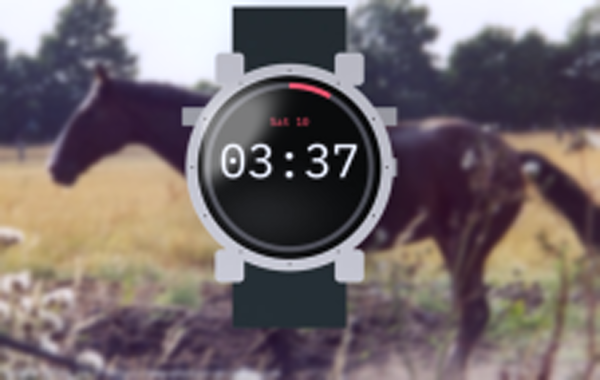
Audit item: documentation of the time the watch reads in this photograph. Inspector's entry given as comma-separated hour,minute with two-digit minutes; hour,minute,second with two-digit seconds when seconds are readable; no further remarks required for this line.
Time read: 3,37
